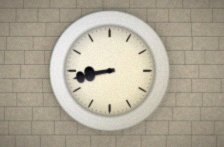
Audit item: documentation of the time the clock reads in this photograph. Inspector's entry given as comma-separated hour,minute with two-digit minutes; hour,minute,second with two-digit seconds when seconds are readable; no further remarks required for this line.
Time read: 8,43
